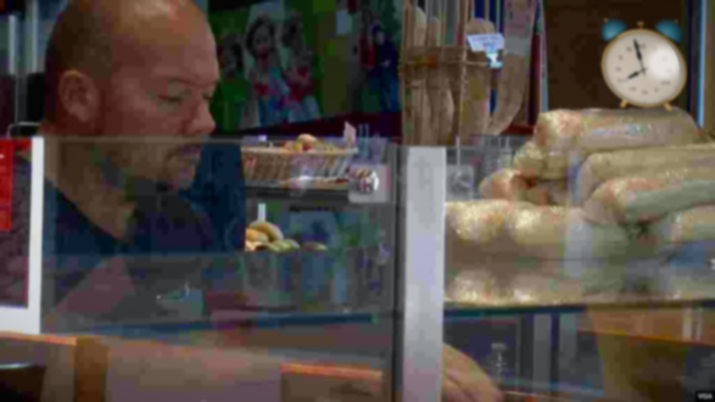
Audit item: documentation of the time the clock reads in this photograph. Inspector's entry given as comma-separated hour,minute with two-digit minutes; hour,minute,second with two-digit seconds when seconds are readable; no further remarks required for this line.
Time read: 7,58
